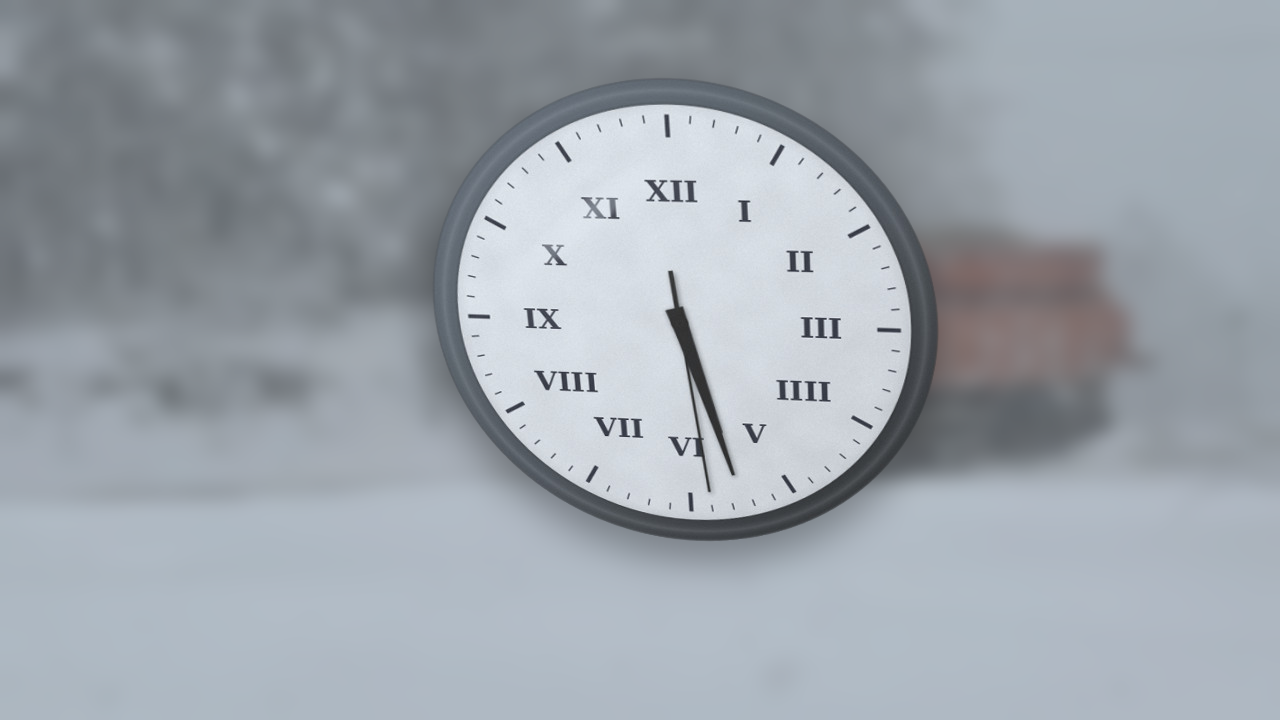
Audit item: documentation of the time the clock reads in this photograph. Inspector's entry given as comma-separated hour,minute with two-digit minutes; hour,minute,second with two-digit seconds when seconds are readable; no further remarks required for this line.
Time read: 5,27,29
